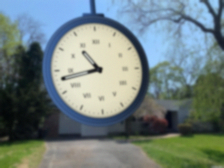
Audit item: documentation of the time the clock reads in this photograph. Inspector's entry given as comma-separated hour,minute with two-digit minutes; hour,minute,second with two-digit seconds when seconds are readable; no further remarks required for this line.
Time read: 10,43
